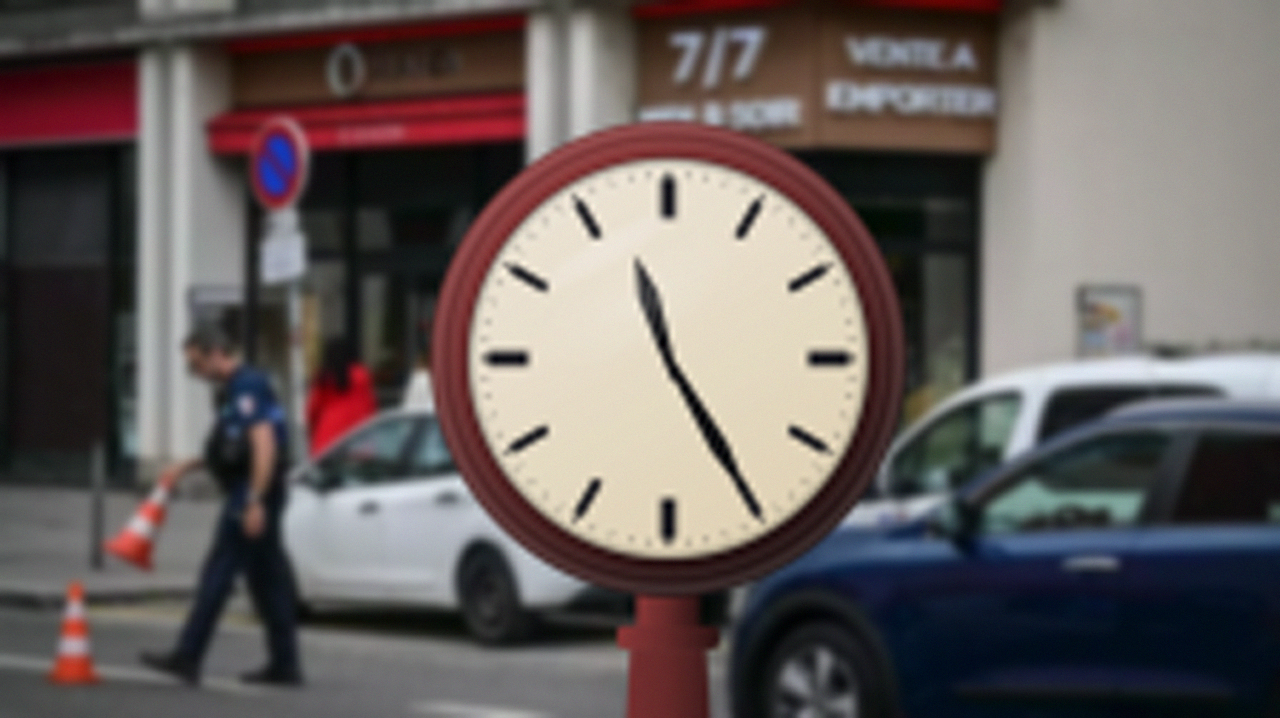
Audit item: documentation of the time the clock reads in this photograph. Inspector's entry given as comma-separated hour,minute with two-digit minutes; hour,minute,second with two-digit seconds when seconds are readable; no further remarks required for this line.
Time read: 11,25
